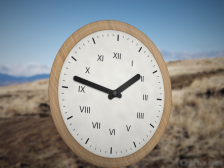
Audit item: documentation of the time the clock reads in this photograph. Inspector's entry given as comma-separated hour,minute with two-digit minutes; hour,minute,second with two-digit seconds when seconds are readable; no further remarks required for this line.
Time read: 1,47
